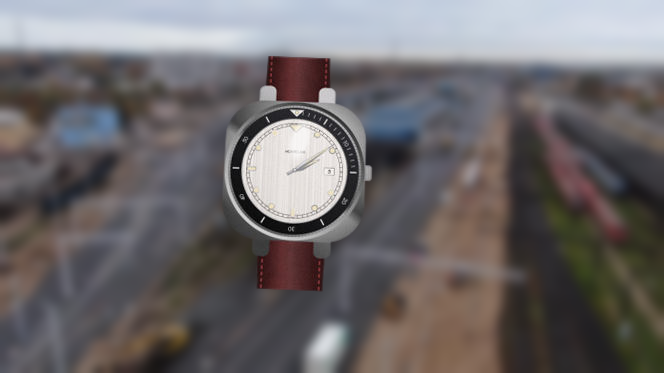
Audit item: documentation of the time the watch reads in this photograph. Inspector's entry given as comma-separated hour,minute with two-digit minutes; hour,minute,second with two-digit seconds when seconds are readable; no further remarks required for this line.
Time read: 2,09
